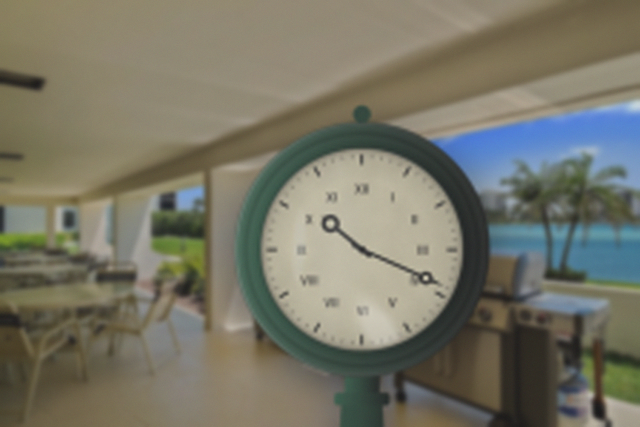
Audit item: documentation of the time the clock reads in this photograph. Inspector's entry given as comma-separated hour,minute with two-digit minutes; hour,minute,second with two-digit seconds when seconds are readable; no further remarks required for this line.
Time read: 10,19
